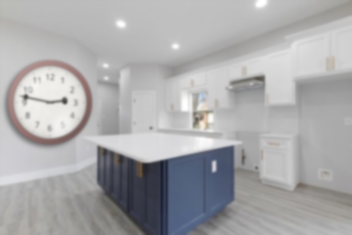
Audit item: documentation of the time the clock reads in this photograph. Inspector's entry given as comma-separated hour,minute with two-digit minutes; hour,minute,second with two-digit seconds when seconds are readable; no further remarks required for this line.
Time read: 2,47
